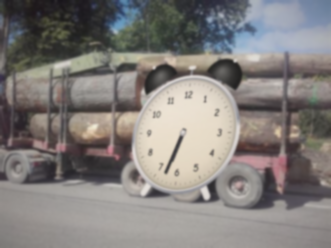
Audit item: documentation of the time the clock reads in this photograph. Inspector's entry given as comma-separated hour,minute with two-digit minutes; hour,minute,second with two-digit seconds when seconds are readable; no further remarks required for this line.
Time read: 6,33
